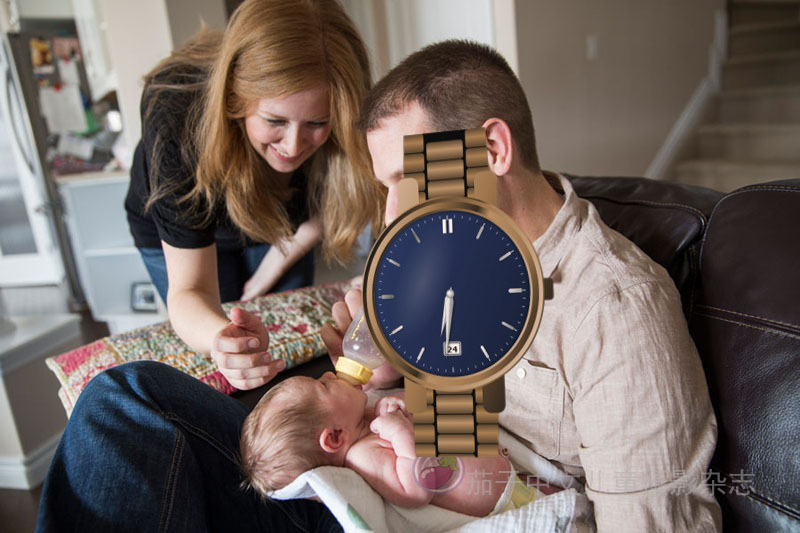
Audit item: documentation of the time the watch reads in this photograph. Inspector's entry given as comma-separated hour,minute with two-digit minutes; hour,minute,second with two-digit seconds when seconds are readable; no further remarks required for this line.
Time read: 6,31
